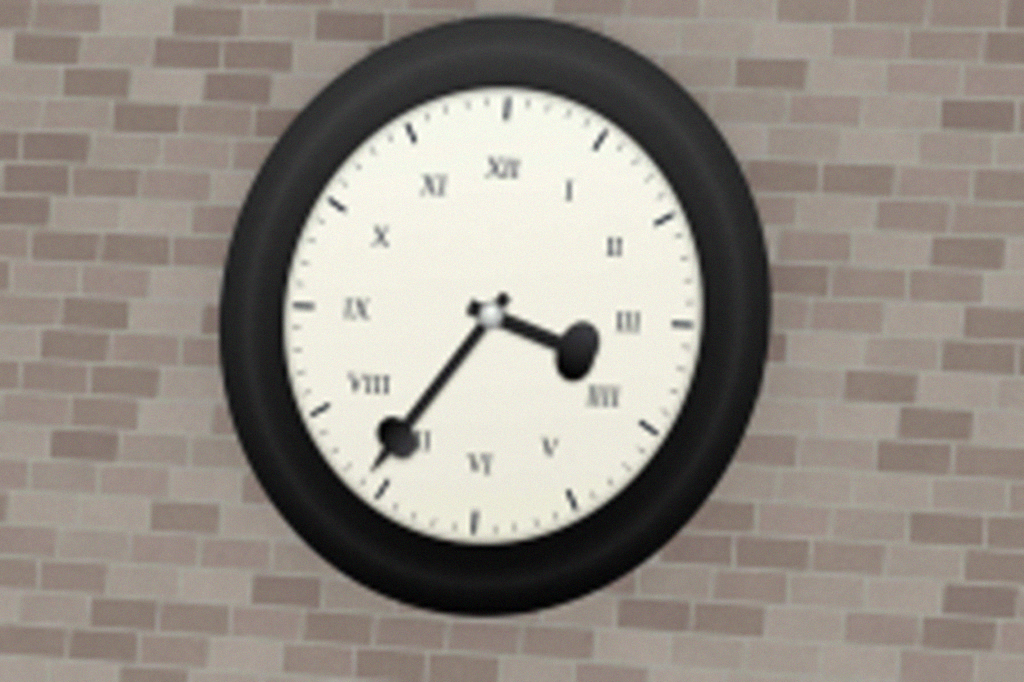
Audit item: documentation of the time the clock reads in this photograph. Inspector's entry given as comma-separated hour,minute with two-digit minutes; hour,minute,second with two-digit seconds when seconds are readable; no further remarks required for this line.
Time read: 3,36
